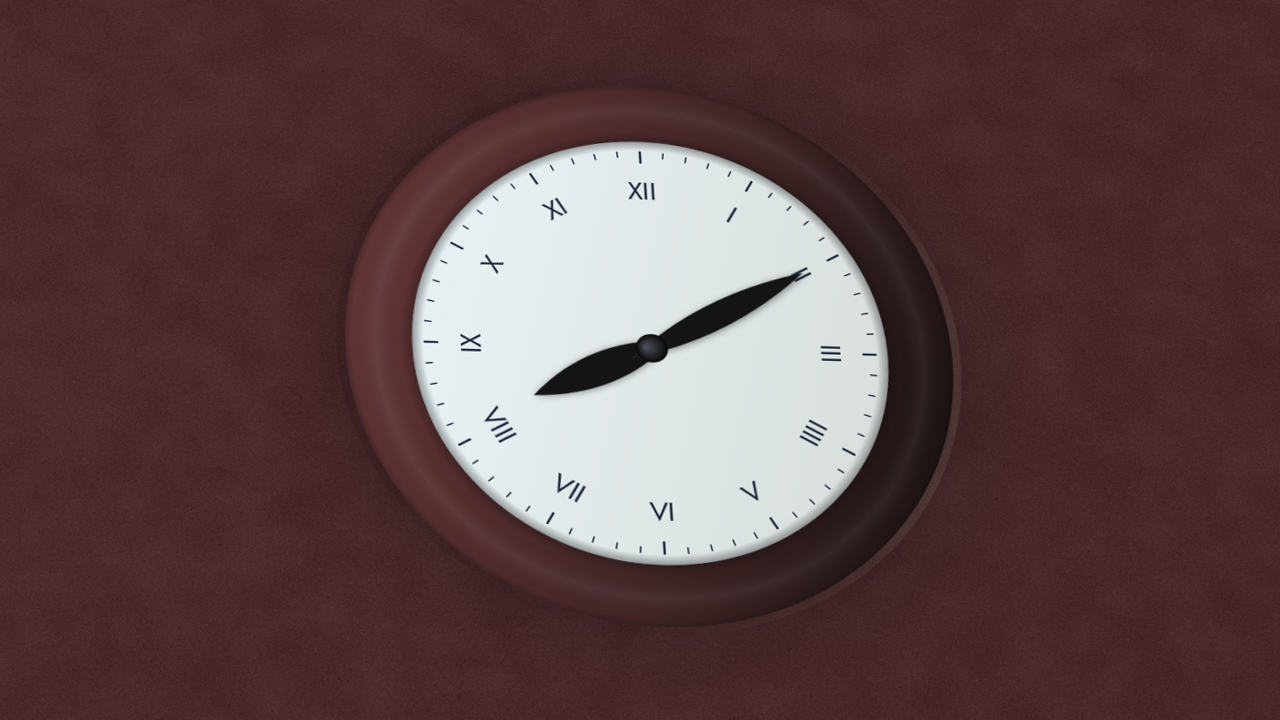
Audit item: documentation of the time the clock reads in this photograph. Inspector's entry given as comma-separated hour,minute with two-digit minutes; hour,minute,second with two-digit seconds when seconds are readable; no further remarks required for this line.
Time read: 8,10
